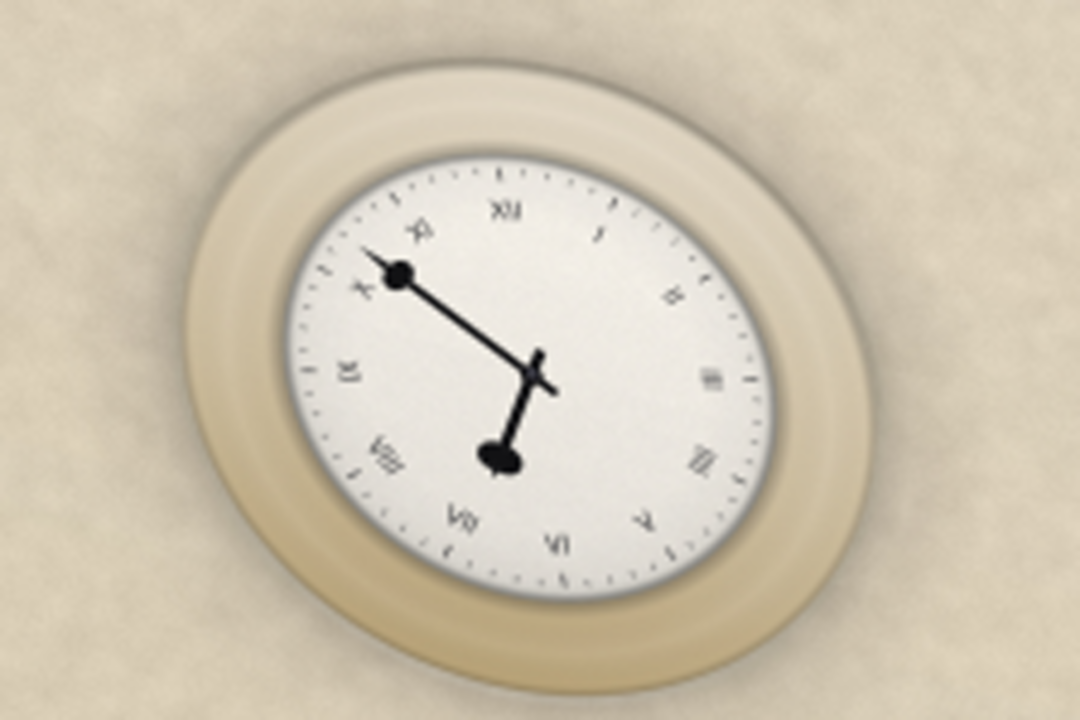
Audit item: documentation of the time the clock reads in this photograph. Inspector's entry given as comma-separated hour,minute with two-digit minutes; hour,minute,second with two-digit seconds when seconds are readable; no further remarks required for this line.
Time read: 6,52
